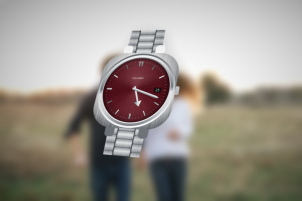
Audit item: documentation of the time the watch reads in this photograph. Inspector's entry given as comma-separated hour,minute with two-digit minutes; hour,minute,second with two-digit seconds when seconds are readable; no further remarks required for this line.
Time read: 5,18
